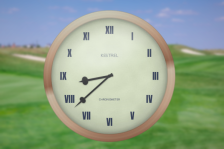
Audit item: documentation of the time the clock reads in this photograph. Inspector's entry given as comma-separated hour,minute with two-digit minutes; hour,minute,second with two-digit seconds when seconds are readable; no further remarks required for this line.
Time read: 8,38
